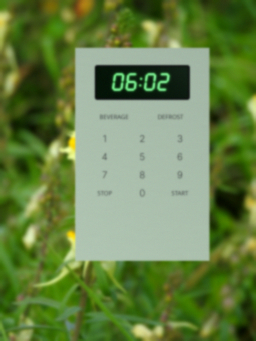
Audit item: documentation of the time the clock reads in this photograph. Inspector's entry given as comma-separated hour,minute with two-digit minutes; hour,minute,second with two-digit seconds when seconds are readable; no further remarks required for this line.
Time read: 6,02
